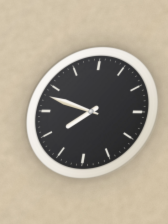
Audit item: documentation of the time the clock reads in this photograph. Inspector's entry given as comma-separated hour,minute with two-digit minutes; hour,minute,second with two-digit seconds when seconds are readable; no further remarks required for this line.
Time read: 7,48
